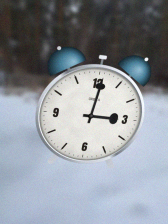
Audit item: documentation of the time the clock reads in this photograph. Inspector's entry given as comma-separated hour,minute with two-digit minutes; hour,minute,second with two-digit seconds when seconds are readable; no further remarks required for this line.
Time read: 3,01
